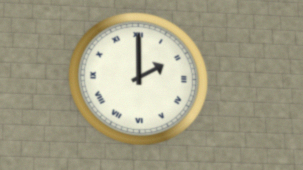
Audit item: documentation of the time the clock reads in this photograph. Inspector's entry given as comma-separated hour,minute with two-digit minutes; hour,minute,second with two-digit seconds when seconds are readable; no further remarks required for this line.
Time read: 2,00
